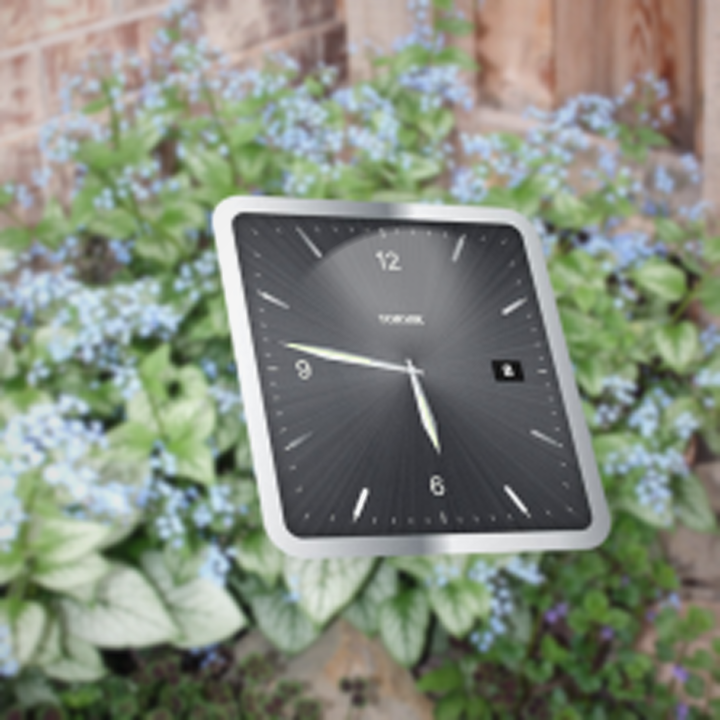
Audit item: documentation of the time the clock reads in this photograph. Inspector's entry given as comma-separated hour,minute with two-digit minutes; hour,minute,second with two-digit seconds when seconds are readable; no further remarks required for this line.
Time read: 5,47
